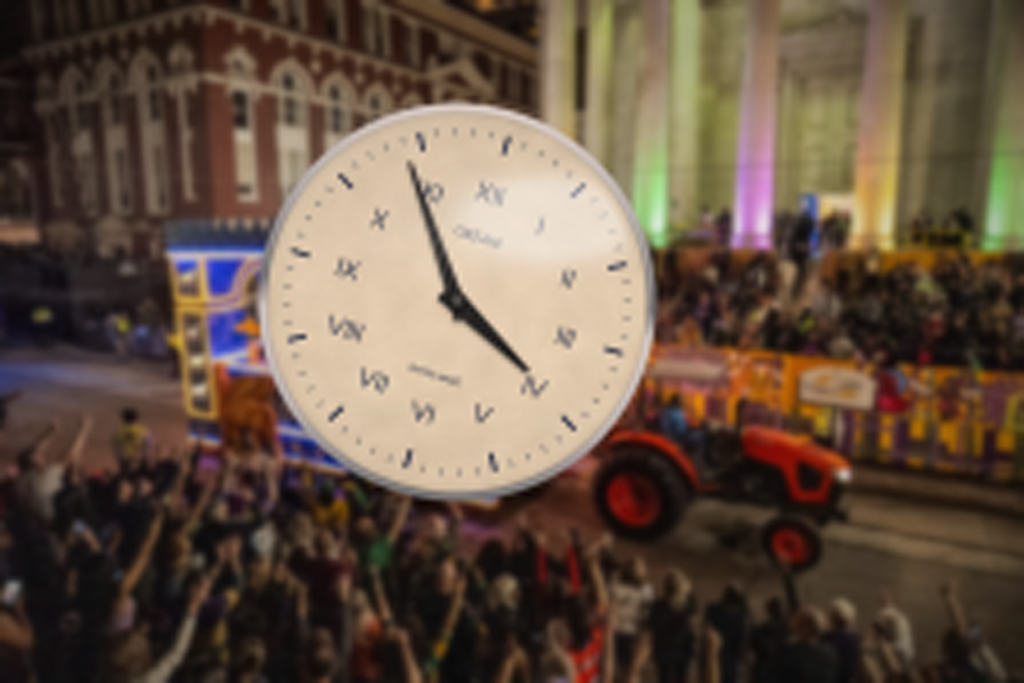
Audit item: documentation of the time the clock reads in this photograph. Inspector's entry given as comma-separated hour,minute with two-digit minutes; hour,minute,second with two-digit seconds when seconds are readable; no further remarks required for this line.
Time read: 3,54
